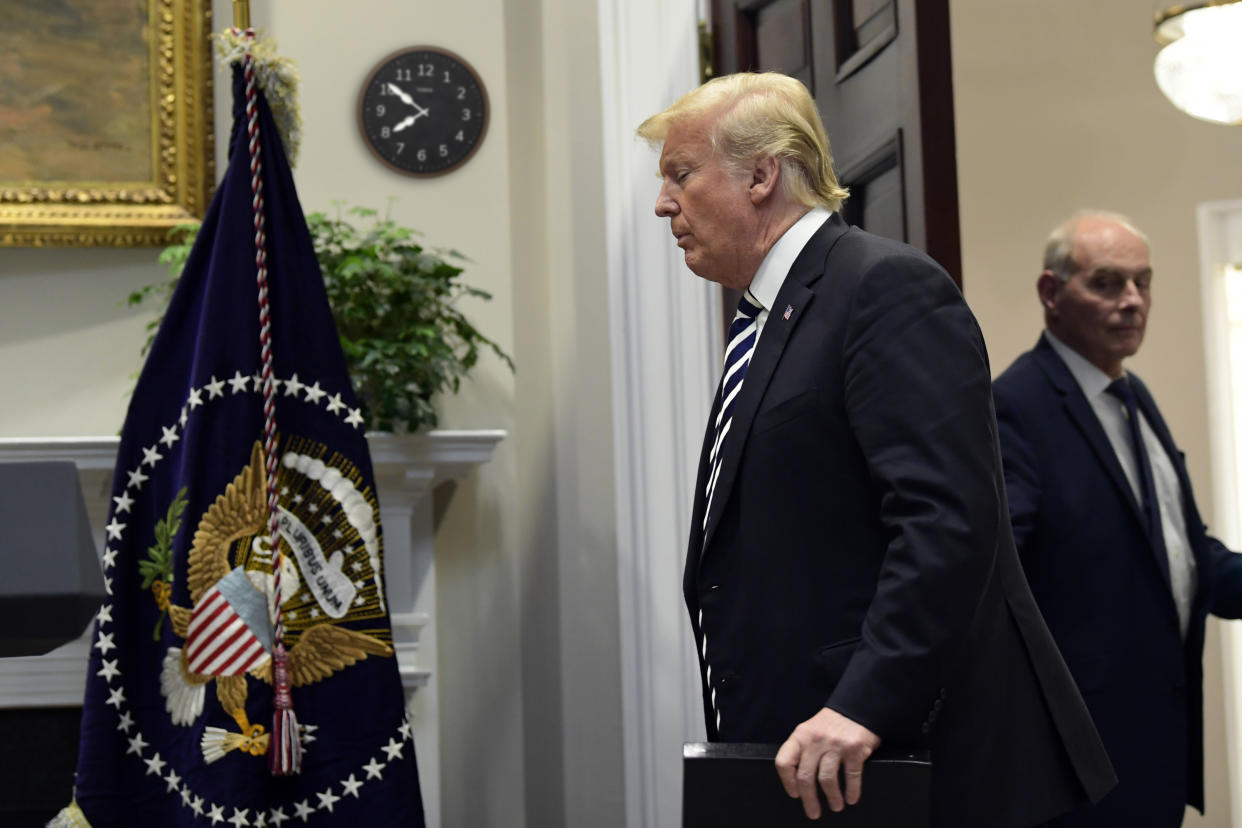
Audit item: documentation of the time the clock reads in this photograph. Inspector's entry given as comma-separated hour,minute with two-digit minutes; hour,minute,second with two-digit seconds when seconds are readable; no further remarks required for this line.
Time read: 7,51
